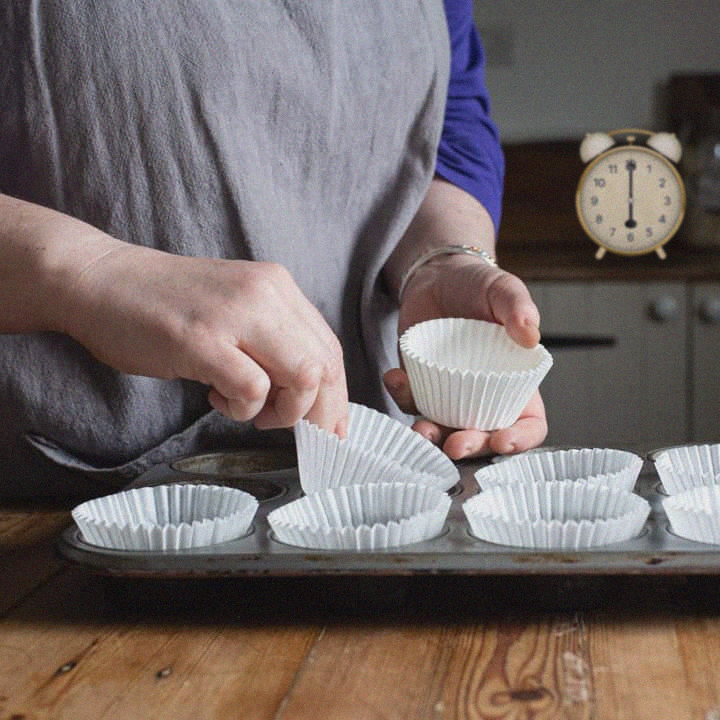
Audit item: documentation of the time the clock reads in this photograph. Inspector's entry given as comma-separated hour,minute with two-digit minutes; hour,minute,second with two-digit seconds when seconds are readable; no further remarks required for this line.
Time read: 6,00
